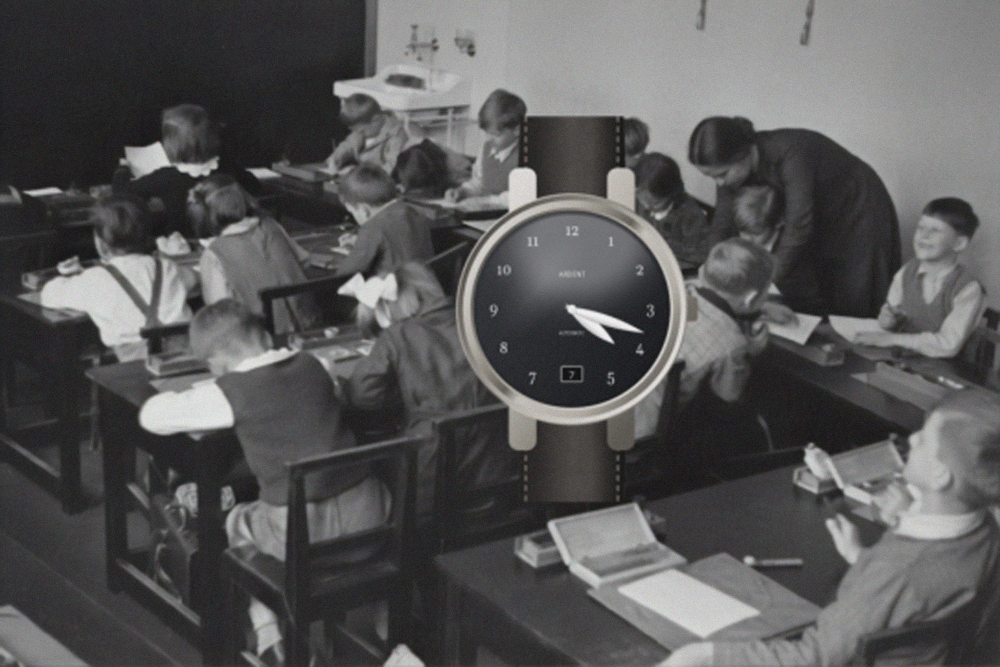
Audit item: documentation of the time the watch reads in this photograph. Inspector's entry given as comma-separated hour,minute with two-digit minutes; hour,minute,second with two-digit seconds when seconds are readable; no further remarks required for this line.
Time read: 4,18
